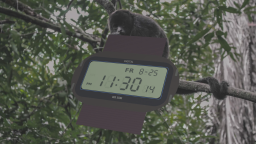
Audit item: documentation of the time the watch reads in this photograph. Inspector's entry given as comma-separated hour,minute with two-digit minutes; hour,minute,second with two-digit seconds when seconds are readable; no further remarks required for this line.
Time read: 11,30,14
